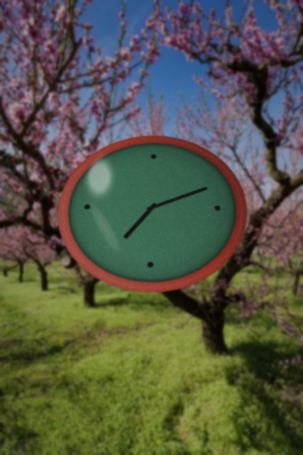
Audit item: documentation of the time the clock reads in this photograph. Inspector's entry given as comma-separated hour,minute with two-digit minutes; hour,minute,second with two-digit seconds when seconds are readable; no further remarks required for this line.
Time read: 7,11
